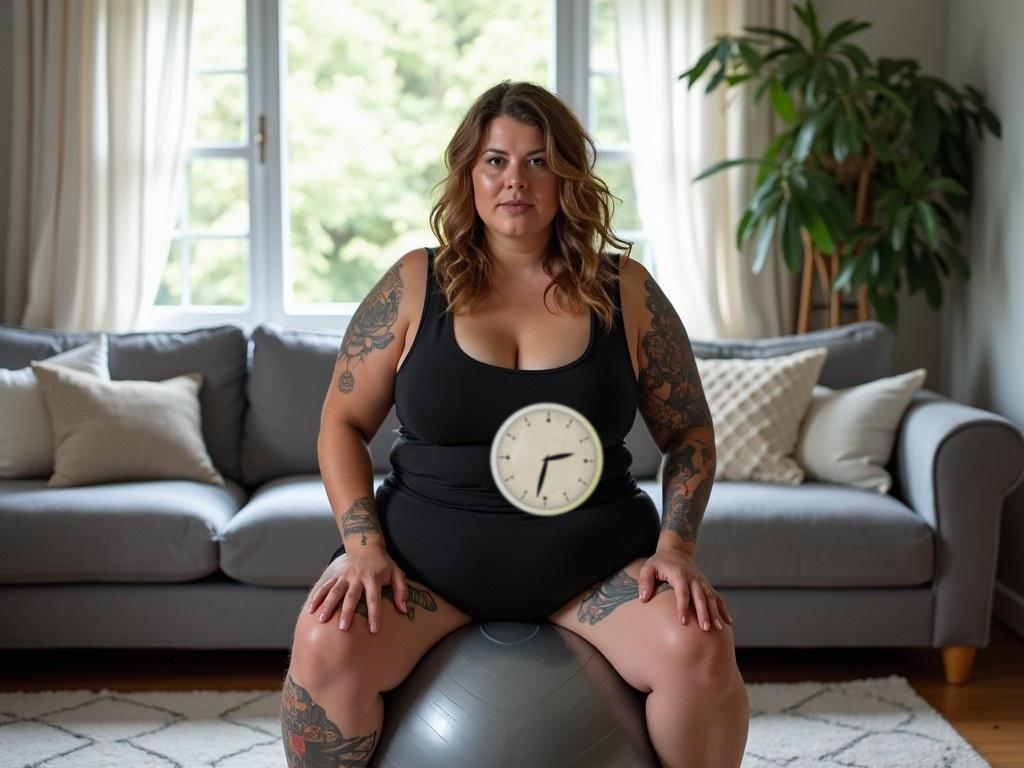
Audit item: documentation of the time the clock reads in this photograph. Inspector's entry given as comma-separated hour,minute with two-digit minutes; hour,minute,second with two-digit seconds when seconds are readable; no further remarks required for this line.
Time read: 2,32
